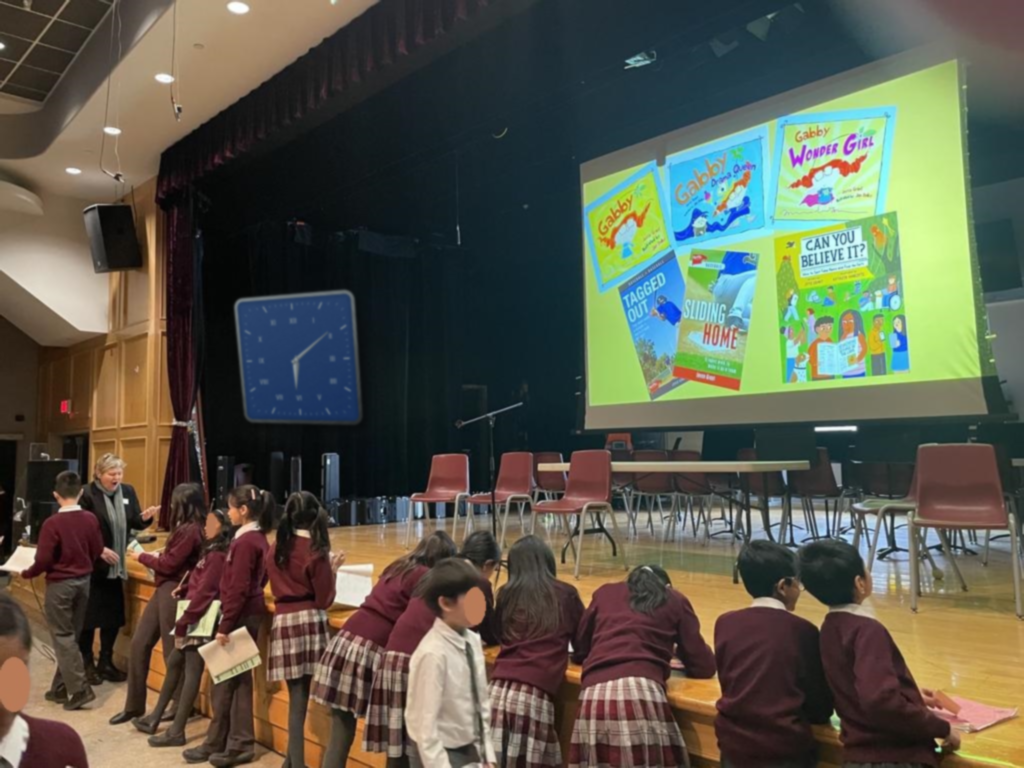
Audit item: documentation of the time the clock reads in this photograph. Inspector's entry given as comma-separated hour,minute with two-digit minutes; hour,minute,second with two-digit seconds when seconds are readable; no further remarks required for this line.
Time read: 6,09
